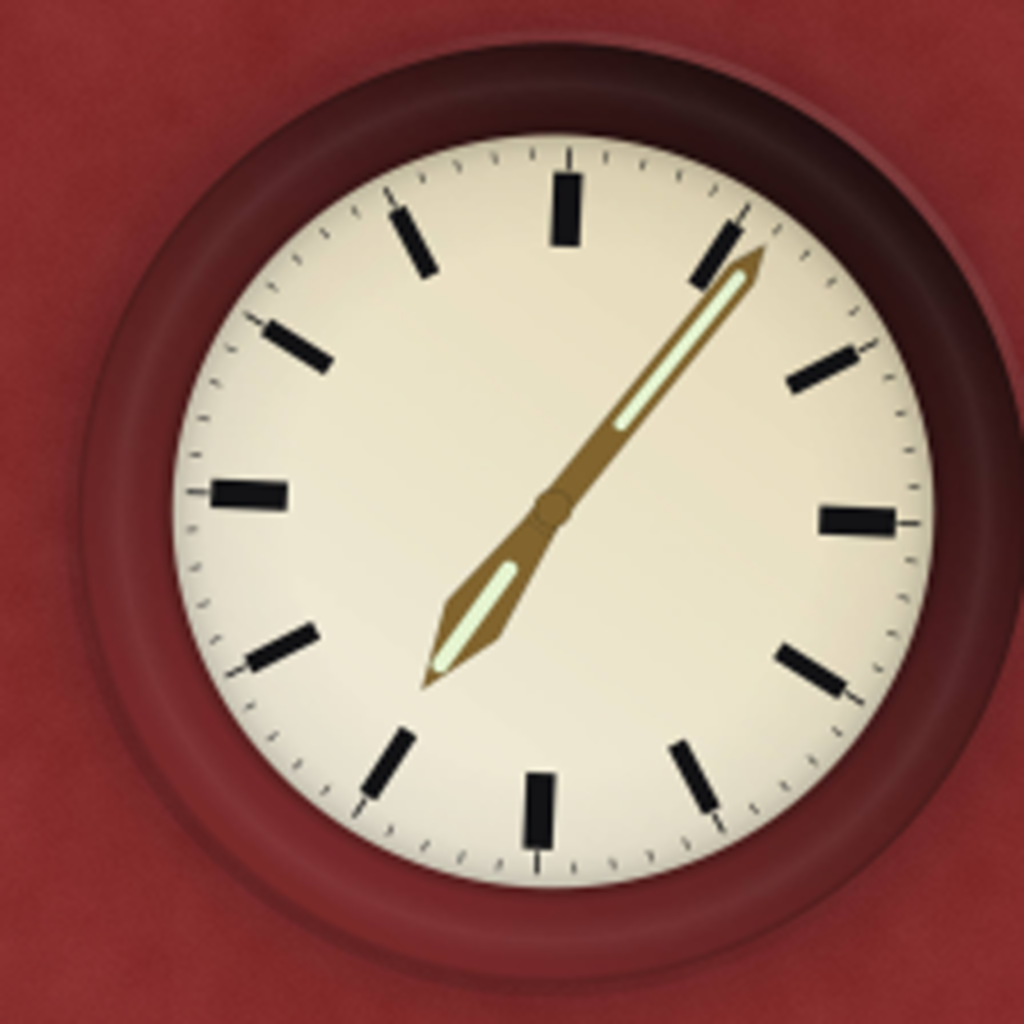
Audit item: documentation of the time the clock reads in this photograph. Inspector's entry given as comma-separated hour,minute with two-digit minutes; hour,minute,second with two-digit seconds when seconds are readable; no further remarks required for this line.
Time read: 7,06
